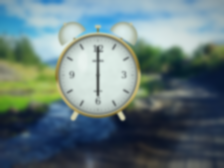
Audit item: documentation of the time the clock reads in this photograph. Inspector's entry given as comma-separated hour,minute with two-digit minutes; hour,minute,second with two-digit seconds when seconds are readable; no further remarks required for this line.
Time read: 6,00
